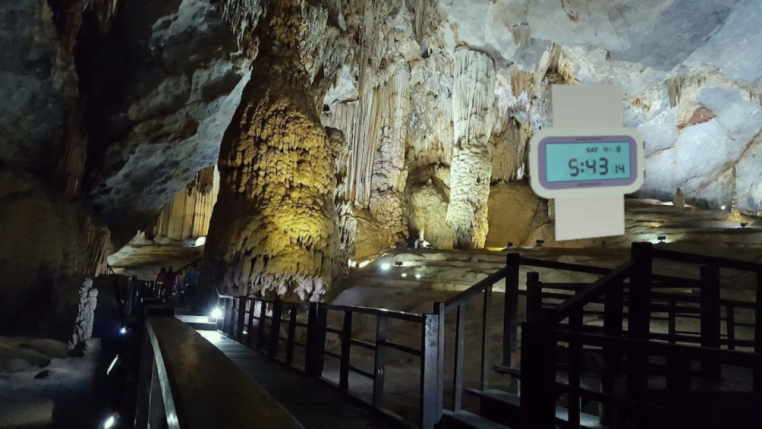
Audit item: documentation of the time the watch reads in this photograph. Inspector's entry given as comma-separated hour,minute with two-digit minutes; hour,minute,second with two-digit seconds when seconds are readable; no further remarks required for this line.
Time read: 5,43,14
